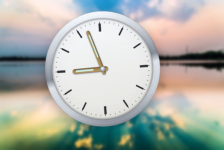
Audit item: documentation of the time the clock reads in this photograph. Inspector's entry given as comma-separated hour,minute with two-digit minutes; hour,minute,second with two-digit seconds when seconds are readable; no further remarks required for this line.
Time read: 8,57
